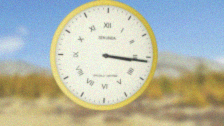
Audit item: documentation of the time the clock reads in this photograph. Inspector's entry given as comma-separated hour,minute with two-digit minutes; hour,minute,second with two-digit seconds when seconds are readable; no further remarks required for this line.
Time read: 3,16
